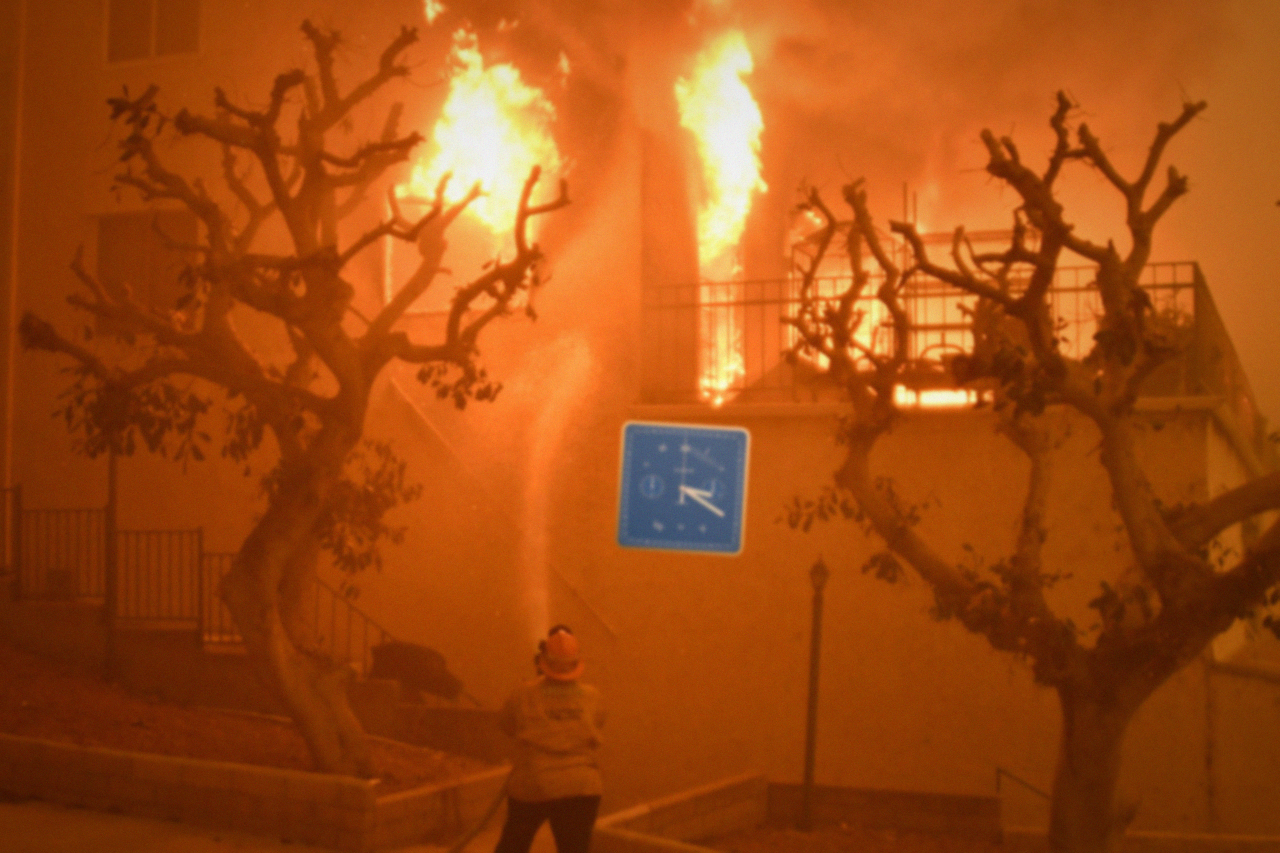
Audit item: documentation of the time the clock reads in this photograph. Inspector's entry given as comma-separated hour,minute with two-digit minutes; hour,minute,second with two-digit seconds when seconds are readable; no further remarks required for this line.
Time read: 3,20
